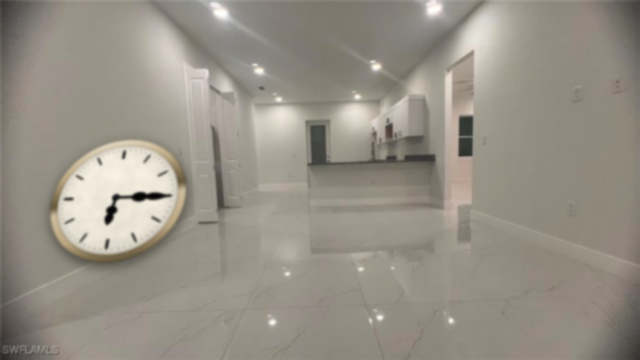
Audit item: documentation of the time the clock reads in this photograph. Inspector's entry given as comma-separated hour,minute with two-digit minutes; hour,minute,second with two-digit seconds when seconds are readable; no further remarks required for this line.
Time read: 6,15
